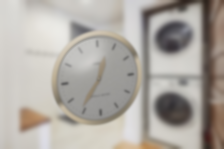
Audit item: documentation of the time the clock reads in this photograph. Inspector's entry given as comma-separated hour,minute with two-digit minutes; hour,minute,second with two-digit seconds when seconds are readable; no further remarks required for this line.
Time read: 12,36
